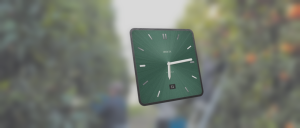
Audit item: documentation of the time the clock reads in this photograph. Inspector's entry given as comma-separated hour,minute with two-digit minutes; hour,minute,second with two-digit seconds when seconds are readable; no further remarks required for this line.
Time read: 6,14
